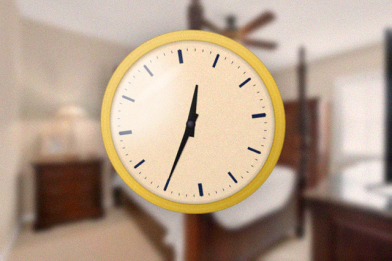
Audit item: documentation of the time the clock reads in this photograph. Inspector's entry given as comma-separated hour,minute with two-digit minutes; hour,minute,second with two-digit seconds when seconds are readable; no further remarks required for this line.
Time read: 12,35
